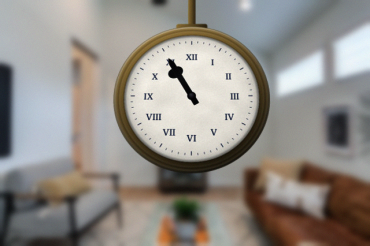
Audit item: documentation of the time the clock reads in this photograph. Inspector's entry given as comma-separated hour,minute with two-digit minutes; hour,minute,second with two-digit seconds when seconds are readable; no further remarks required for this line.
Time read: 10,55
